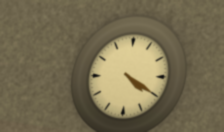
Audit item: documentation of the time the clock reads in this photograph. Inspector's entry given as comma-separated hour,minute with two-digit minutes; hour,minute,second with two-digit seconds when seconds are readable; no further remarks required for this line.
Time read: 4,20
